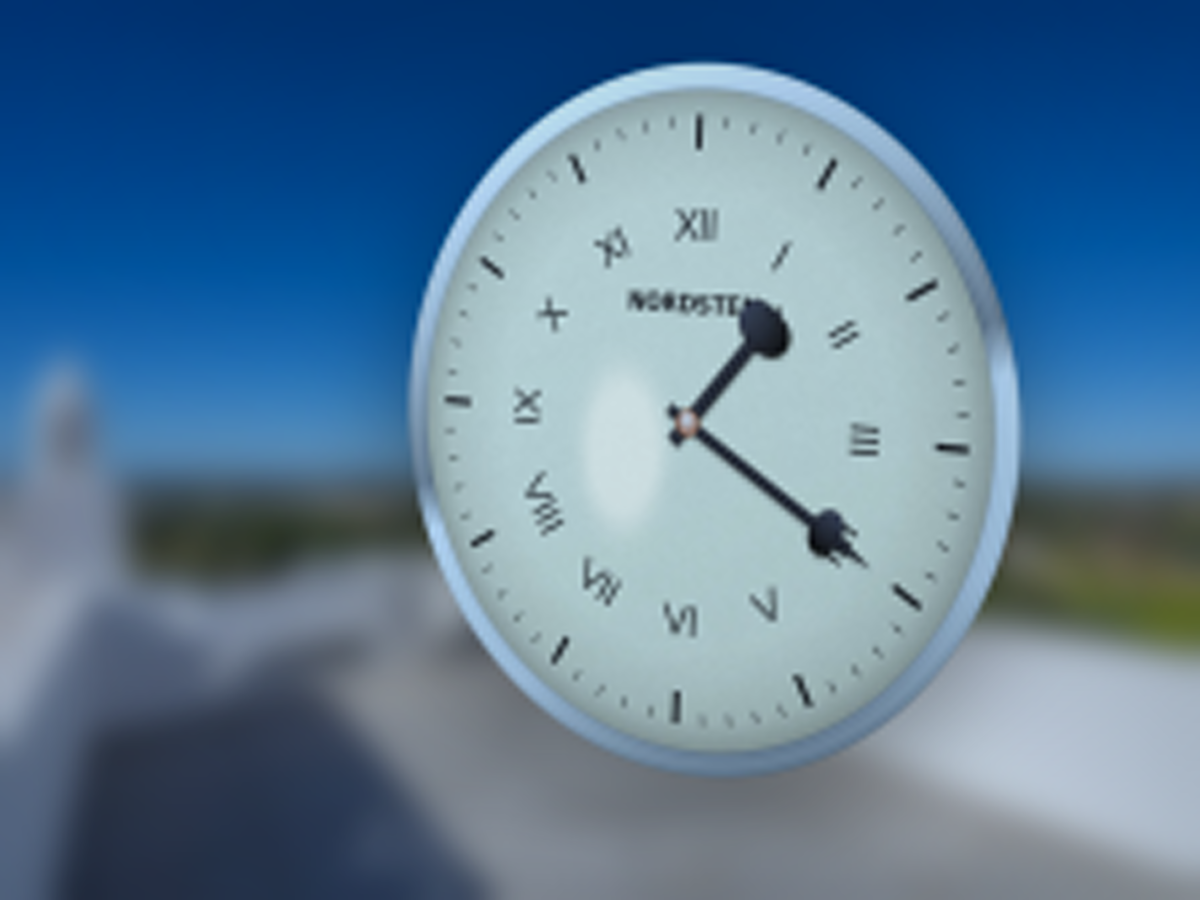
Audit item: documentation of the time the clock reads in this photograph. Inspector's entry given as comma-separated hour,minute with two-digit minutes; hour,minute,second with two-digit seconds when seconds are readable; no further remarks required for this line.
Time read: 1,20
